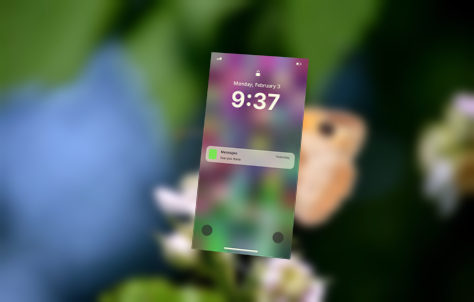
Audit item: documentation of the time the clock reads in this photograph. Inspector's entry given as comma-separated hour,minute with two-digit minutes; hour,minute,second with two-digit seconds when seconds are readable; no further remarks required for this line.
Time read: 9,37
